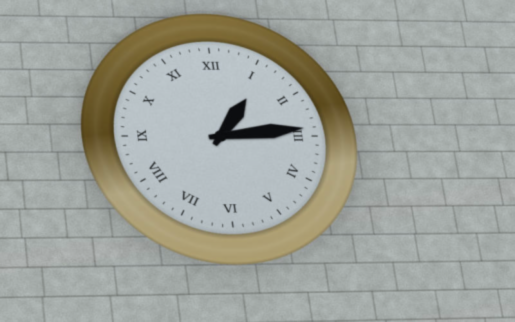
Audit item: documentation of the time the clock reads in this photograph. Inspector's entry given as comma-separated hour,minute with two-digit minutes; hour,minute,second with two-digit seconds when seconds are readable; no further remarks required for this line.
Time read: 1,14
